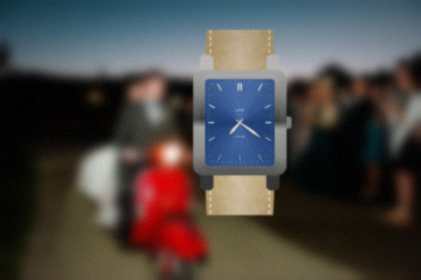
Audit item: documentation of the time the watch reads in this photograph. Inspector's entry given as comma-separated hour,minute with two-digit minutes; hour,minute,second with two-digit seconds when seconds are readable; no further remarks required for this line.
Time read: 7,21
